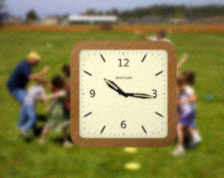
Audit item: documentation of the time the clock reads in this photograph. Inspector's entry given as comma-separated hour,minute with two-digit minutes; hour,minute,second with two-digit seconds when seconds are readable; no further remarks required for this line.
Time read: 10,16
